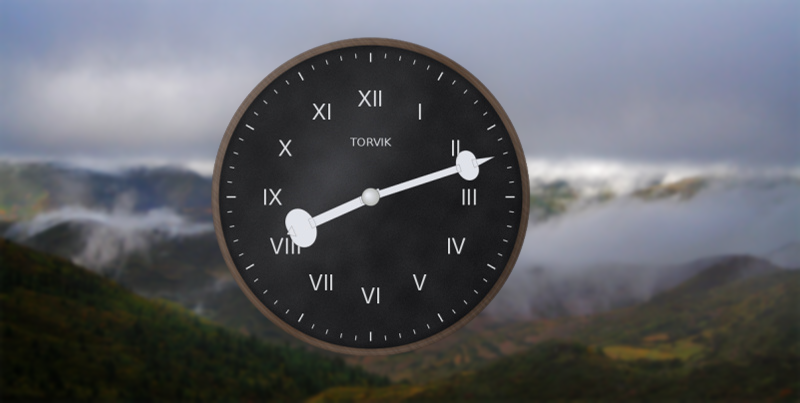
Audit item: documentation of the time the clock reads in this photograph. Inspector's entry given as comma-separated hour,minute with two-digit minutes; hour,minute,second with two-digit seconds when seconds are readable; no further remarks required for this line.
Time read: 8,12
